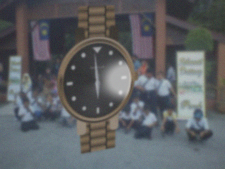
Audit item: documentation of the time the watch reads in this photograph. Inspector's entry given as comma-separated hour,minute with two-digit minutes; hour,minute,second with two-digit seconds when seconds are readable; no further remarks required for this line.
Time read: 5,59
